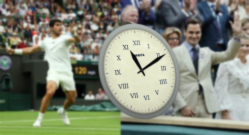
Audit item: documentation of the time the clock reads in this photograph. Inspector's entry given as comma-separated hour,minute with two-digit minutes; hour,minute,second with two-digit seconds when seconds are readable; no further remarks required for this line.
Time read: 11,11
